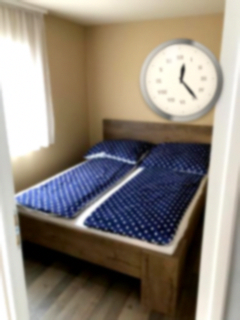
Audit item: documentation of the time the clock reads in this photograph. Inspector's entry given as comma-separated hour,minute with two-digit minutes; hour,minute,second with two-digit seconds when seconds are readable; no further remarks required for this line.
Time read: 12,24
